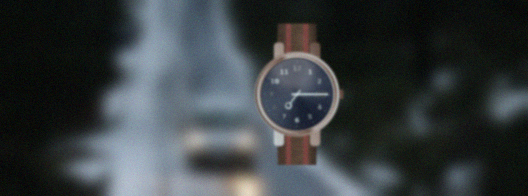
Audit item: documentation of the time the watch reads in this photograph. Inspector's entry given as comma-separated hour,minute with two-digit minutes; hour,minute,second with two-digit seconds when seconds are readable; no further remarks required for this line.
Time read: 7,15
